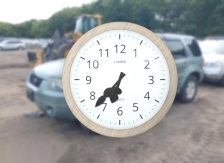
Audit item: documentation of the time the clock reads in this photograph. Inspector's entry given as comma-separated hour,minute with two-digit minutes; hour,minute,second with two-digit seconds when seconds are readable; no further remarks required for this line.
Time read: 6,37
